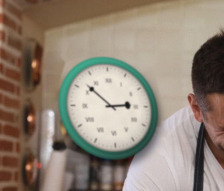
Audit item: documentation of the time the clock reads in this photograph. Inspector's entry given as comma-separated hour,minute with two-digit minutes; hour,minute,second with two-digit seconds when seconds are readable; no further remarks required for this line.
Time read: 2,52
